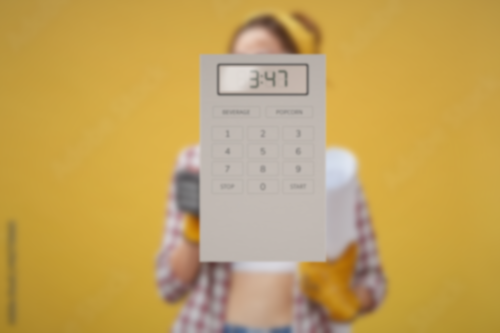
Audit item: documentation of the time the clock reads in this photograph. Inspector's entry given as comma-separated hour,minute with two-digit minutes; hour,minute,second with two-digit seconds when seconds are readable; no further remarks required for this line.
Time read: 3,47
